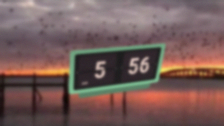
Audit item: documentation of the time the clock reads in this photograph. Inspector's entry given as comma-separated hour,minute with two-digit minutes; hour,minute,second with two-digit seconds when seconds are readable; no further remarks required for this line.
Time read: 5,56
